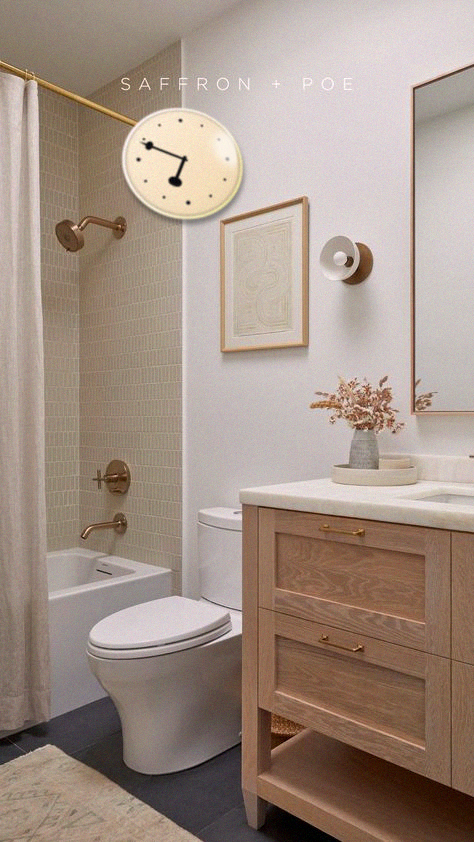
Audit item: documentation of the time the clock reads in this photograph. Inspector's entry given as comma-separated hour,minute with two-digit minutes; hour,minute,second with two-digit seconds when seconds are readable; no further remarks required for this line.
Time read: 6,49
